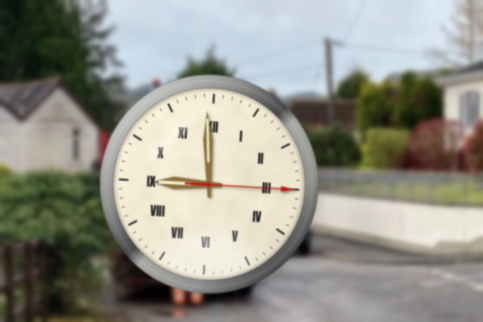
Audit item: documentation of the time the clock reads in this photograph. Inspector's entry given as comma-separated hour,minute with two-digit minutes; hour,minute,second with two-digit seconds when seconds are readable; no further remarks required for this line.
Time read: 8,59,15
